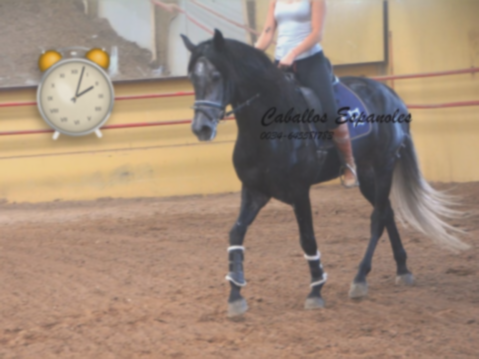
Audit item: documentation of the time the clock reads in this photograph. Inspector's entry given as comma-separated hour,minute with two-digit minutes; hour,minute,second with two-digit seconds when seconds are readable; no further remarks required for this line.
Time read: 2,03
